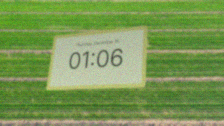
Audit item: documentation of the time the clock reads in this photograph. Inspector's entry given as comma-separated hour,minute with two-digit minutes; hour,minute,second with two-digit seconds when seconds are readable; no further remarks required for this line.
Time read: 1,06
